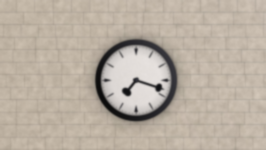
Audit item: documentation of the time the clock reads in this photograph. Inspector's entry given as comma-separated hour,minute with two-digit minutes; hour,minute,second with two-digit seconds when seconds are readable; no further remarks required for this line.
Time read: 7,18
